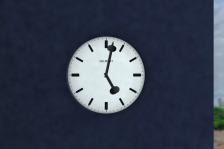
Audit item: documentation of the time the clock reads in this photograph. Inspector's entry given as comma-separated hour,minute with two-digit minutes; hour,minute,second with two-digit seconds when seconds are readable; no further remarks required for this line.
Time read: 5,02
